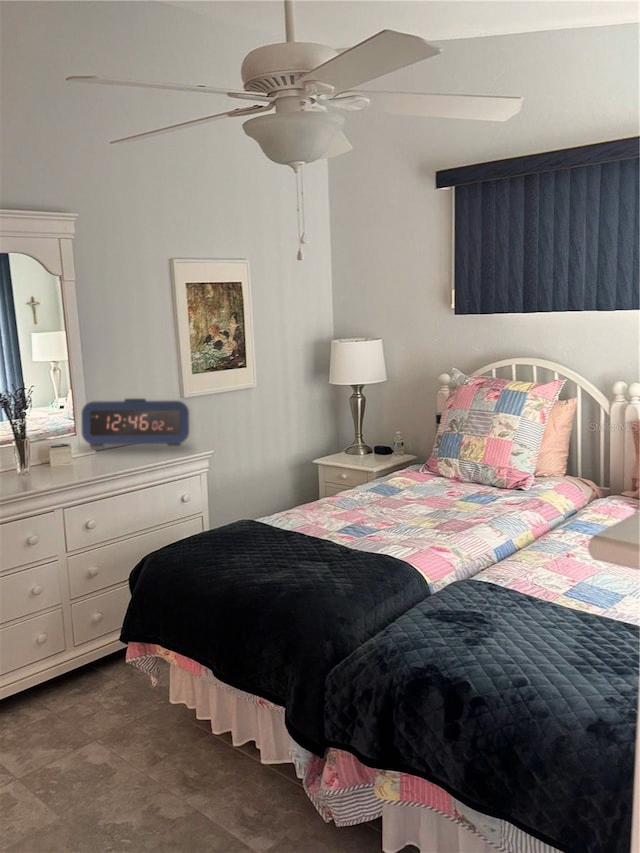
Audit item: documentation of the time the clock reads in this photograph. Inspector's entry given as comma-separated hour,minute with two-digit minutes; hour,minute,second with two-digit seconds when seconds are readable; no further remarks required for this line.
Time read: 12,46
